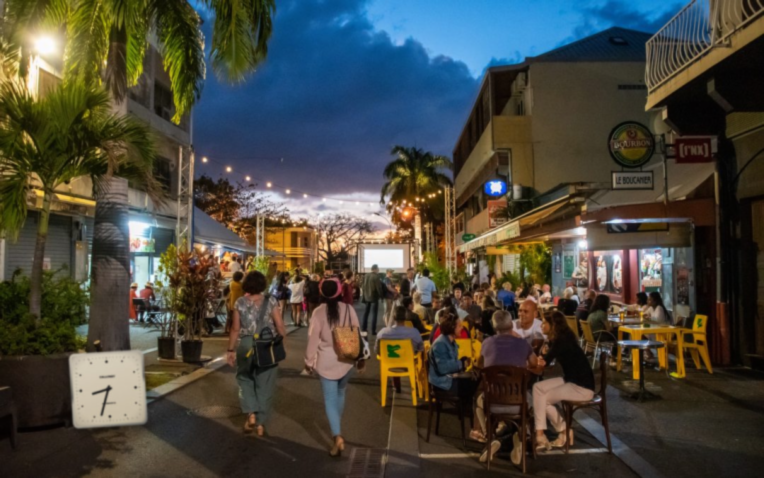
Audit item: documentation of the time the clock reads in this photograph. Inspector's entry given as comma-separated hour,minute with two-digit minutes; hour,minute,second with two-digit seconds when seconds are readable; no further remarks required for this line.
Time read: 8,33
